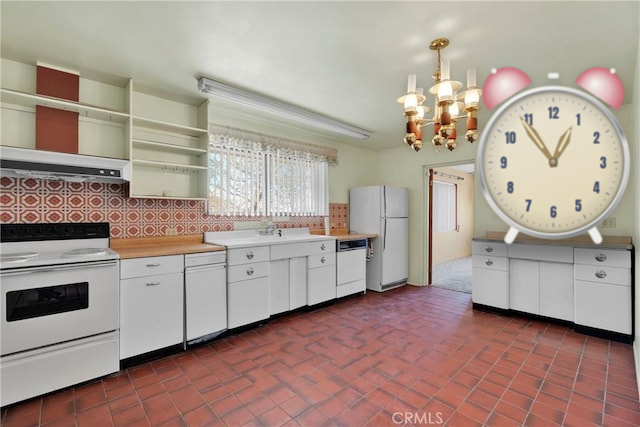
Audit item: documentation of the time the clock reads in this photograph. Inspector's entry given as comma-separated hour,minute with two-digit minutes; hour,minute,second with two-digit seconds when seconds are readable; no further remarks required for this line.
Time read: 12,54
